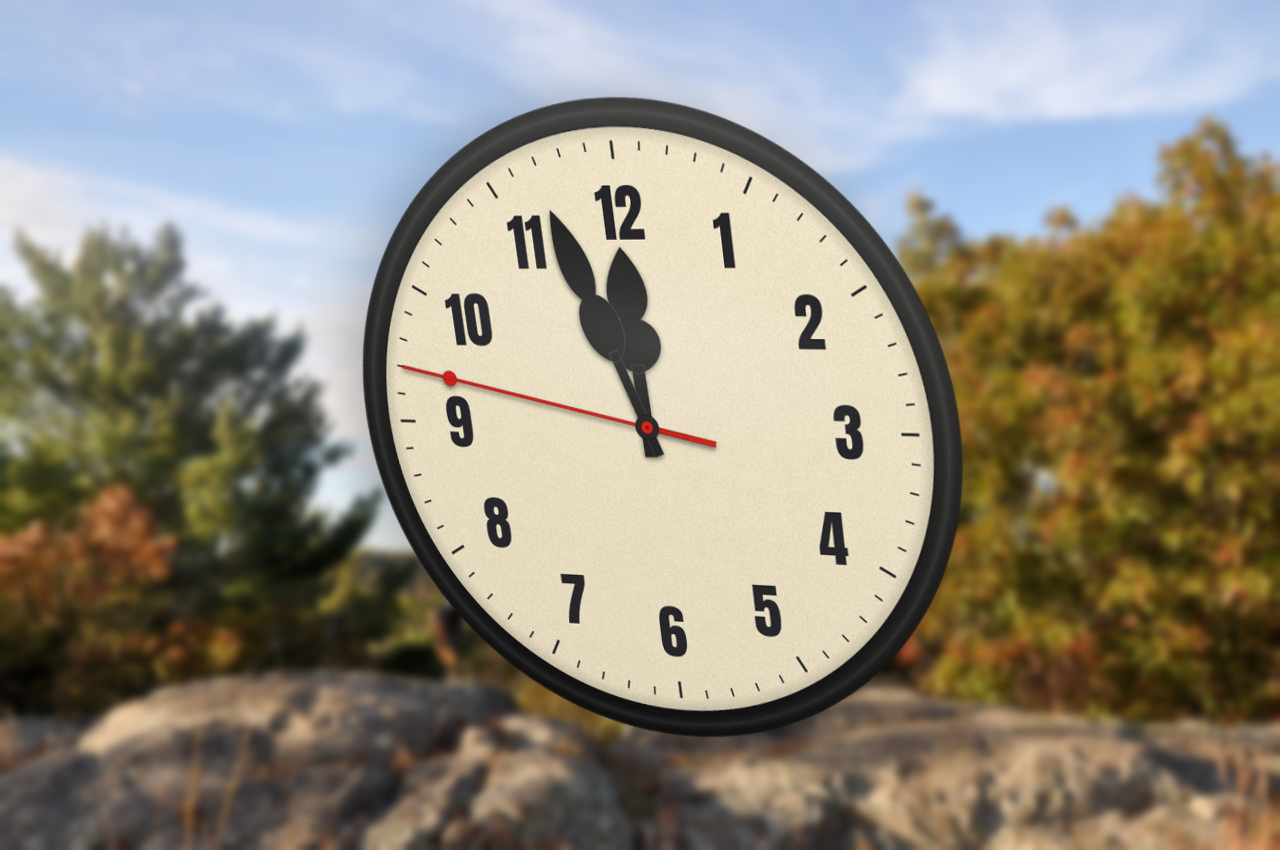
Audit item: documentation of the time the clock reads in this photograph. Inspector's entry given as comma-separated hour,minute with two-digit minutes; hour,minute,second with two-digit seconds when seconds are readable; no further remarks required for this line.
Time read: 11,56,47
